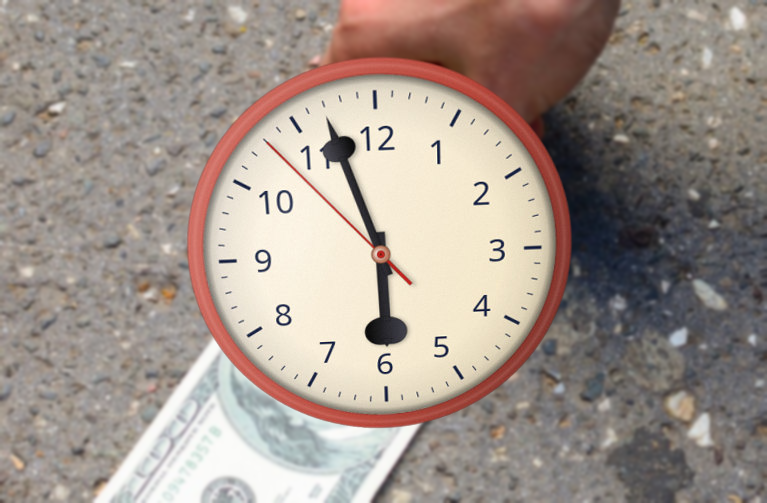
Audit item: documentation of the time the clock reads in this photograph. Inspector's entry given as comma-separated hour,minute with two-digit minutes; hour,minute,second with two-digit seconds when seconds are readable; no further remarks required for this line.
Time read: 5,56,53
